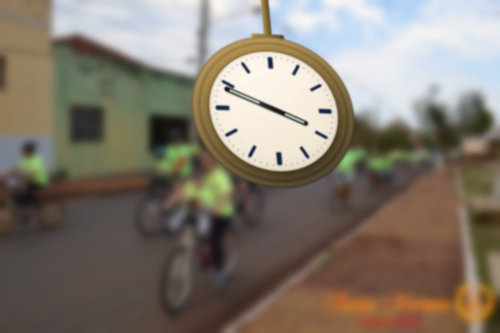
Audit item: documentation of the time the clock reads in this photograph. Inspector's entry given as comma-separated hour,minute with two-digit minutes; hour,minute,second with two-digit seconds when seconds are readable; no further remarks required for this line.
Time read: 3,49
